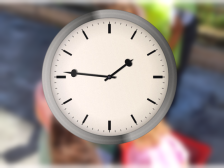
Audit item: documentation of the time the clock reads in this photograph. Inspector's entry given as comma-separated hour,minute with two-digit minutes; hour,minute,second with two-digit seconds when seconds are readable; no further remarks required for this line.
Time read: 1,46
